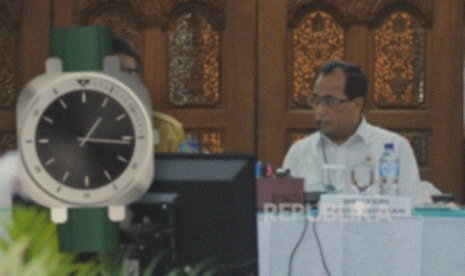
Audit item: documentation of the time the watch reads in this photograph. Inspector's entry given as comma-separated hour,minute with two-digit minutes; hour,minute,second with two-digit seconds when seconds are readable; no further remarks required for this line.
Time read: 1,16
